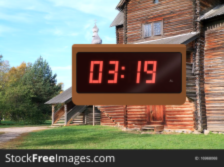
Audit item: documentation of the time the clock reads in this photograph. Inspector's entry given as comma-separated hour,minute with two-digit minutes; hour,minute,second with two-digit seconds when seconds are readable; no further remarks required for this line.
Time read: 3,19
